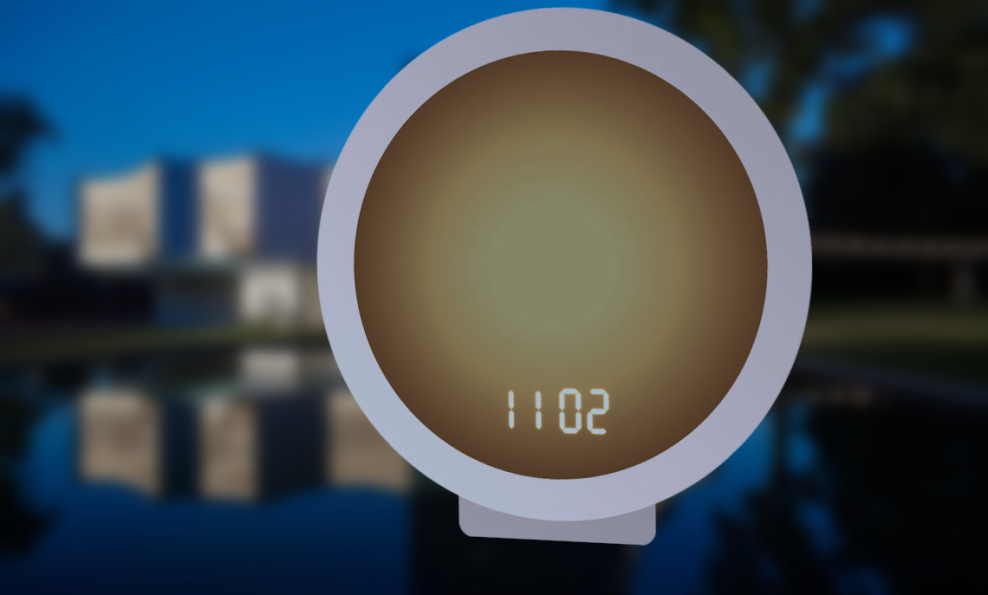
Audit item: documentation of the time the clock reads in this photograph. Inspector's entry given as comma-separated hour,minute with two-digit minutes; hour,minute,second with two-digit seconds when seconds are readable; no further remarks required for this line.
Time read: 11,02
